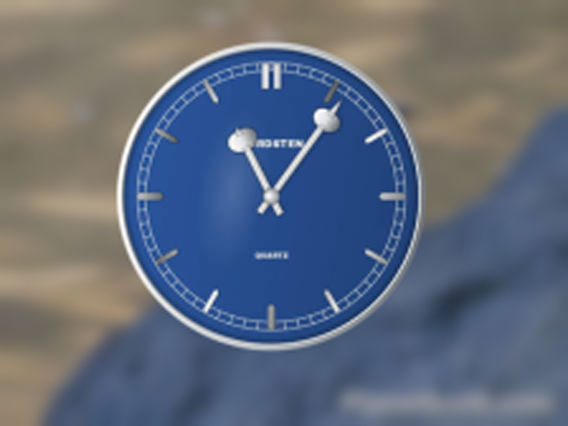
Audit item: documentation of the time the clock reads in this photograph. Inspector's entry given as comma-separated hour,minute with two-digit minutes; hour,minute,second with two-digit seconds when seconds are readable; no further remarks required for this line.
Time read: 11,06
